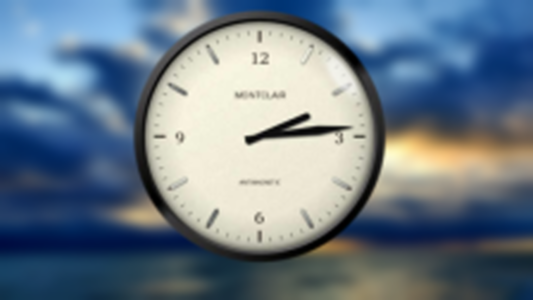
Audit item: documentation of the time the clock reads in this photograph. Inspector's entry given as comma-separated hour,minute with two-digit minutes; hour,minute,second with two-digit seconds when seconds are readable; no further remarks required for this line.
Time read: 2,14
